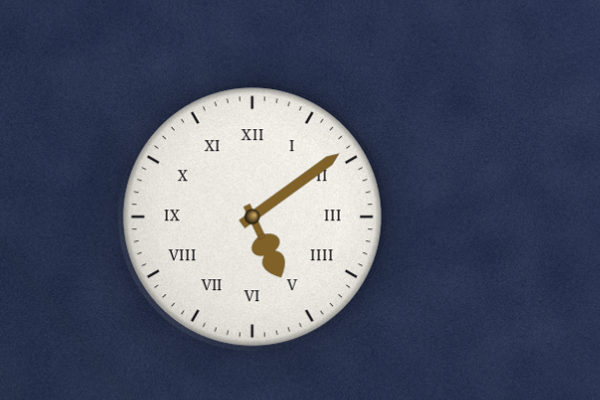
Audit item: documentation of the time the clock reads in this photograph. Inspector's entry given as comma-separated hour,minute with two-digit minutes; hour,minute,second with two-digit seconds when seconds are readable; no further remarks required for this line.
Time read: 5,09
